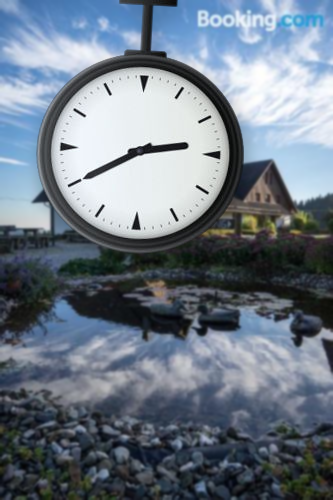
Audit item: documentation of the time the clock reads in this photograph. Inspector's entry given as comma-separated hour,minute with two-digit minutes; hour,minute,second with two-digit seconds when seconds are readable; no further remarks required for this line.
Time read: 2,40
